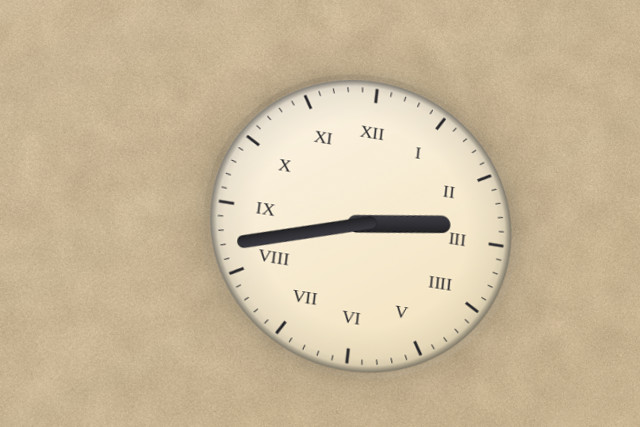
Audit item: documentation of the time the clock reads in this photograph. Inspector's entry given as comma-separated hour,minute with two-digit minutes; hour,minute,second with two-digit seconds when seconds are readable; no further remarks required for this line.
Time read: 2,42
